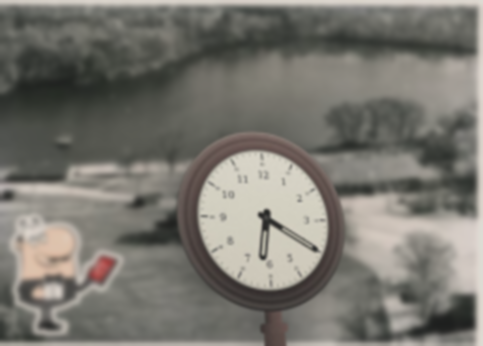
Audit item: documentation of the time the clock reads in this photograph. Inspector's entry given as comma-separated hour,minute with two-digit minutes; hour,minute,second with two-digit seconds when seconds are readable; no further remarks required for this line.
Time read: 6,20
